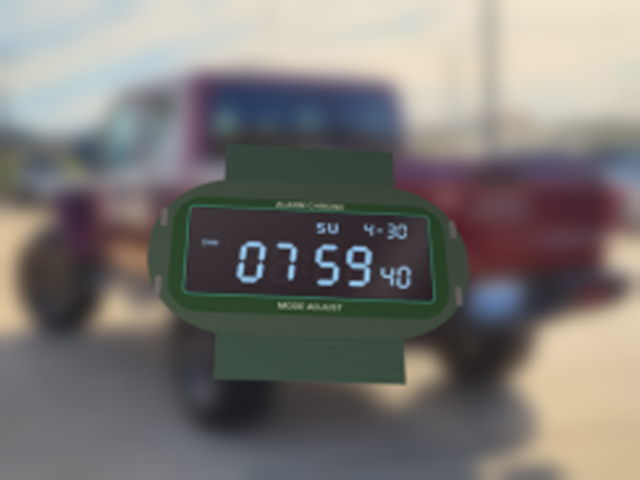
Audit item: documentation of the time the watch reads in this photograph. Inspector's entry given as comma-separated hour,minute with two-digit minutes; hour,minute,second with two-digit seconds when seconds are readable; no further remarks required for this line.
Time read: 7,59,40
